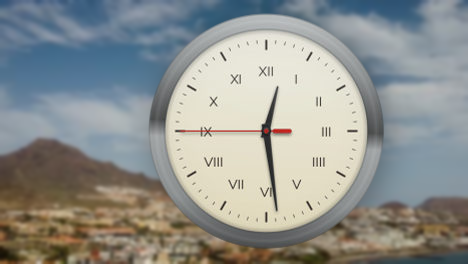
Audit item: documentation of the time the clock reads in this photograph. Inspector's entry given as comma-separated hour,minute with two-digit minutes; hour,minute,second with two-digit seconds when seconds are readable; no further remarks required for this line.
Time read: 12,28,45
